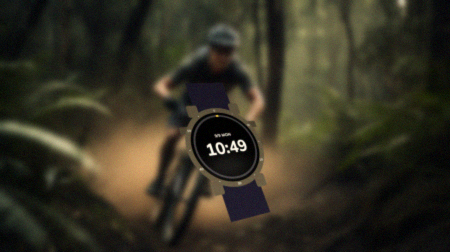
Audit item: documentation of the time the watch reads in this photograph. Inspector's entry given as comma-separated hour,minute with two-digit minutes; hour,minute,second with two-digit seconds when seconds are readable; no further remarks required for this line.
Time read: 10,49
